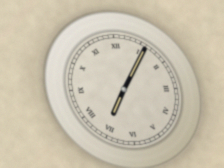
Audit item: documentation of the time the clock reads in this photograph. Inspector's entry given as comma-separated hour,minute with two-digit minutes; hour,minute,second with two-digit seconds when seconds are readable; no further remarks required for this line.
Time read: 7,06
